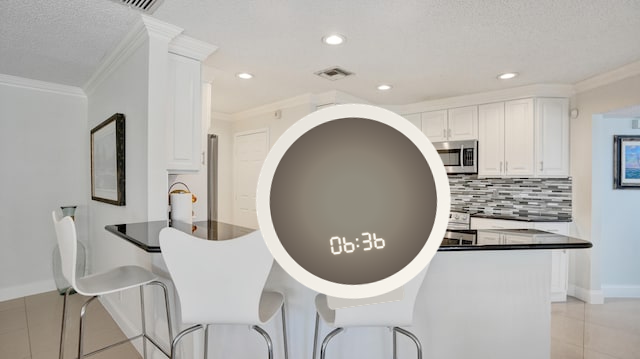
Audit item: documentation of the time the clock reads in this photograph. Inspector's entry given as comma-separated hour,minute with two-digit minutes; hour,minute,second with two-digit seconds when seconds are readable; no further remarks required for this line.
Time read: 6,36
